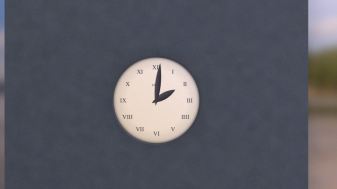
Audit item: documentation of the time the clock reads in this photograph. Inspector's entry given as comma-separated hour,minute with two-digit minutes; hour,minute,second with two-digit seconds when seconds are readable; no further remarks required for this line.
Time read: 2,01
